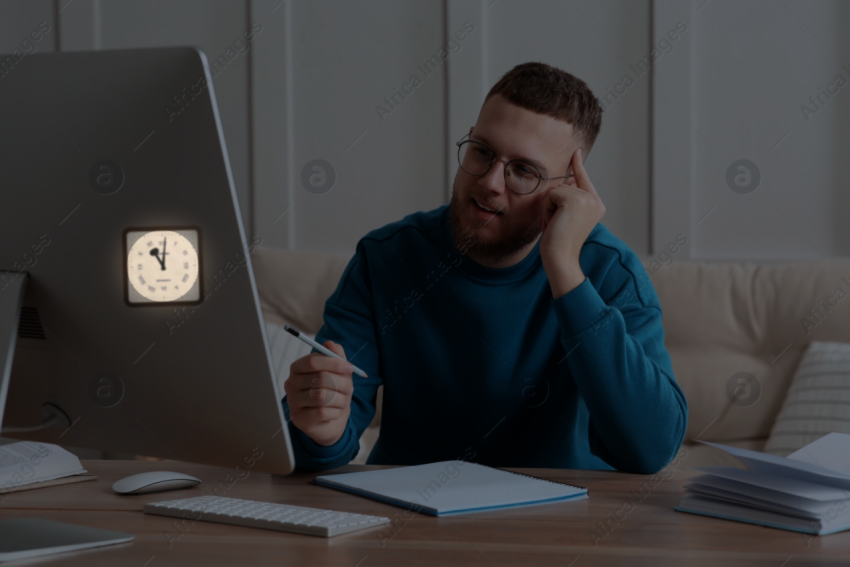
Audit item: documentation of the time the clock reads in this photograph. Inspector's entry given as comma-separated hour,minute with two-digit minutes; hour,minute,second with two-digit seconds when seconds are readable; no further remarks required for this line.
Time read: 11,01
